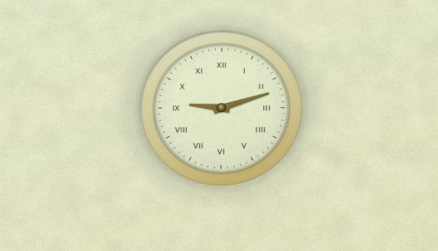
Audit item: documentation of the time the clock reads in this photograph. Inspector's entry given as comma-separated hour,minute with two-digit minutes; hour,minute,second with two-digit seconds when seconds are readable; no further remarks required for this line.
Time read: 9,12
